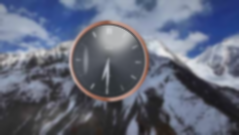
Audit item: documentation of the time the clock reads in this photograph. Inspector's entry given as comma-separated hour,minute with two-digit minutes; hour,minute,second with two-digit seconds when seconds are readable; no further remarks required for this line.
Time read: 6,30
